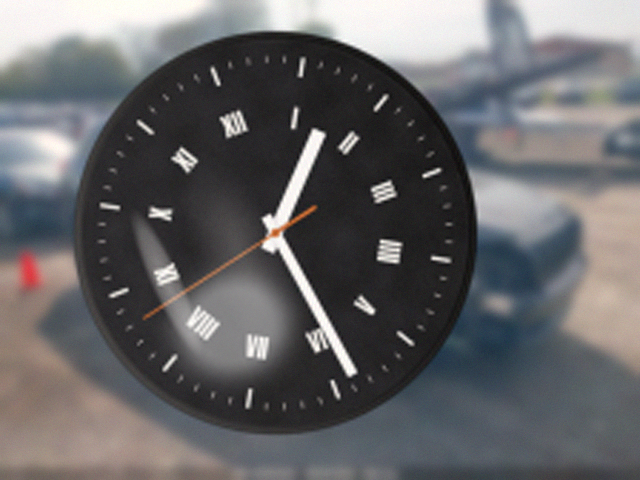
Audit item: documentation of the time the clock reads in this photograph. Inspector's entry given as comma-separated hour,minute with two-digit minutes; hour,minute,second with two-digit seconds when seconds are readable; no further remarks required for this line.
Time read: 1,28,43
